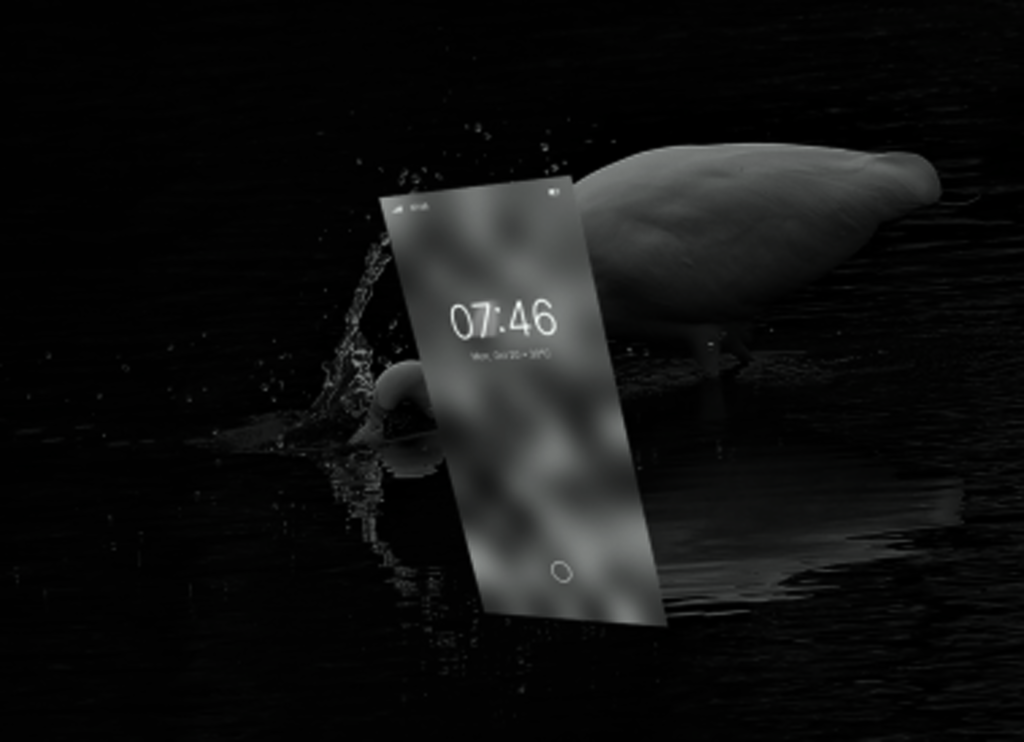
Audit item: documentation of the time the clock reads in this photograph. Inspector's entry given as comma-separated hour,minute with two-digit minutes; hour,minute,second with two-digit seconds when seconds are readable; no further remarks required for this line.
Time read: 7,46
